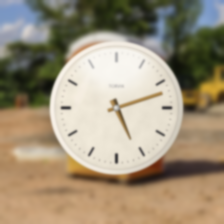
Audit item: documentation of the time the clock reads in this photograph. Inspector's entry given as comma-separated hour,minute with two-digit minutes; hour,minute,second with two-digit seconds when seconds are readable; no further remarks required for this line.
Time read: 5,12
